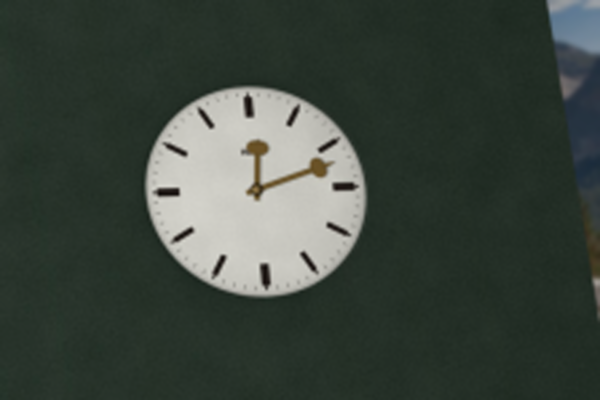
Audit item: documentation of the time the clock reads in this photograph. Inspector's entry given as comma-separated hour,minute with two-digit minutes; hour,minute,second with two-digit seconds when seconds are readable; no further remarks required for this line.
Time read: 12,12
